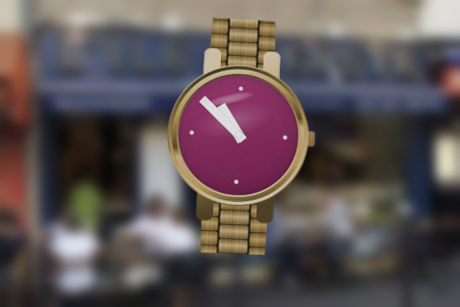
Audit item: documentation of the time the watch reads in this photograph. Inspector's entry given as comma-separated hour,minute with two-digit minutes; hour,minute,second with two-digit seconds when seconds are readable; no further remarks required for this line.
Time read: 10,52
